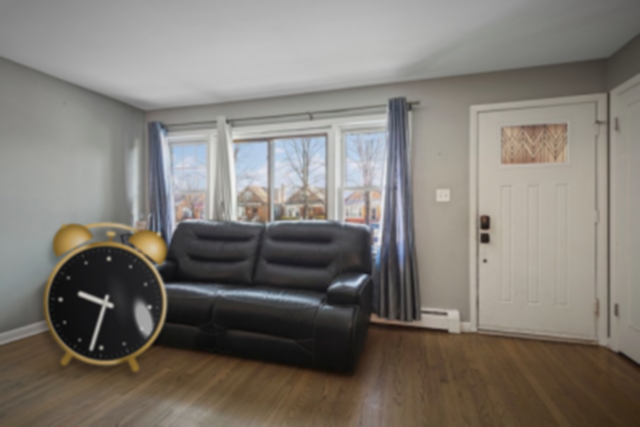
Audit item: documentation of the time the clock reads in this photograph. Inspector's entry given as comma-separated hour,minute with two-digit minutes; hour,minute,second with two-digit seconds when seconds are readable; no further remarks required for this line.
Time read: 9,32
